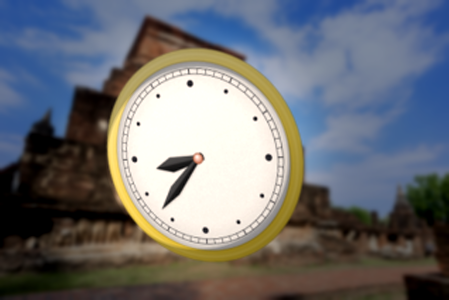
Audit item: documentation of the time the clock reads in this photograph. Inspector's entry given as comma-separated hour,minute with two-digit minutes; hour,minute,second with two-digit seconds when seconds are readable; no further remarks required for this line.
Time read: 8,37
